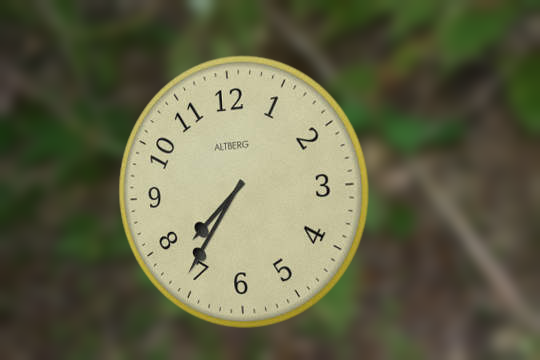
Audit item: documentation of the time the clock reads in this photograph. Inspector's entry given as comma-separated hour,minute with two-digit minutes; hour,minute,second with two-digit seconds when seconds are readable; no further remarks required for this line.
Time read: 7,36
